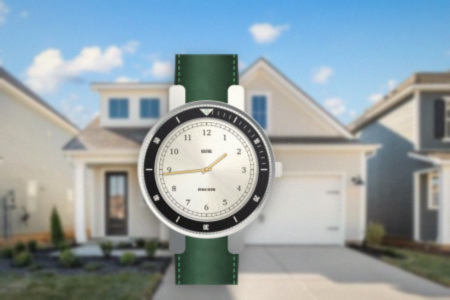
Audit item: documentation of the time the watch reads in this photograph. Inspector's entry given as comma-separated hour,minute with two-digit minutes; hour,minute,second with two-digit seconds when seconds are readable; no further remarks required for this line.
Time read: 1,44
